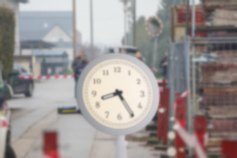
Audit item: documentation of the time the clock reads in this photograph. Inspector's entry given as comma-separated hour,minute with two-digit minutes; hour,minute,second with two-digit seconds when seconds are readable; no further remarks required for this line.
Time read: 8,25
